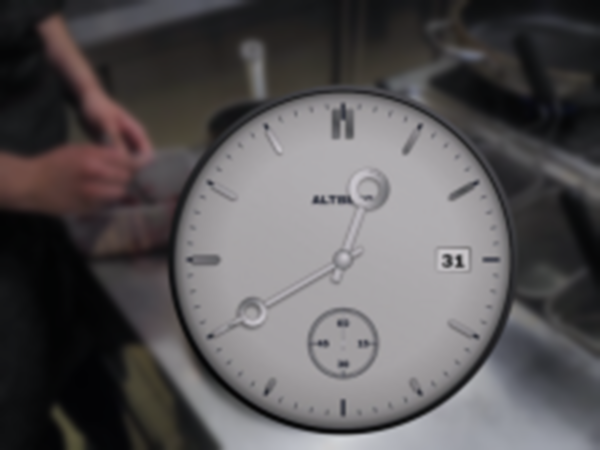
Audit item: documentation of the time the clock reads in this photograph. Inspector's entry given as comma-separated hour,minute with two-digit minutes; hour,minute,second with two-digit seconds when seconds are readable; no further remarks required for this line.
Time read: 12,40
